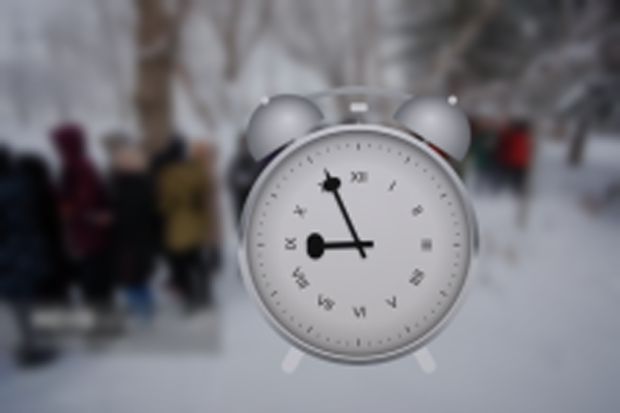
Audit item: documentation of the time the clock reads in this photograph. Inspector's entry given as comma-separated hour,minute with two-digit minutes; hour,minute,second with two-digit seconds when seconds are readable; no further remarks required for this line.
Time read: 8,56
